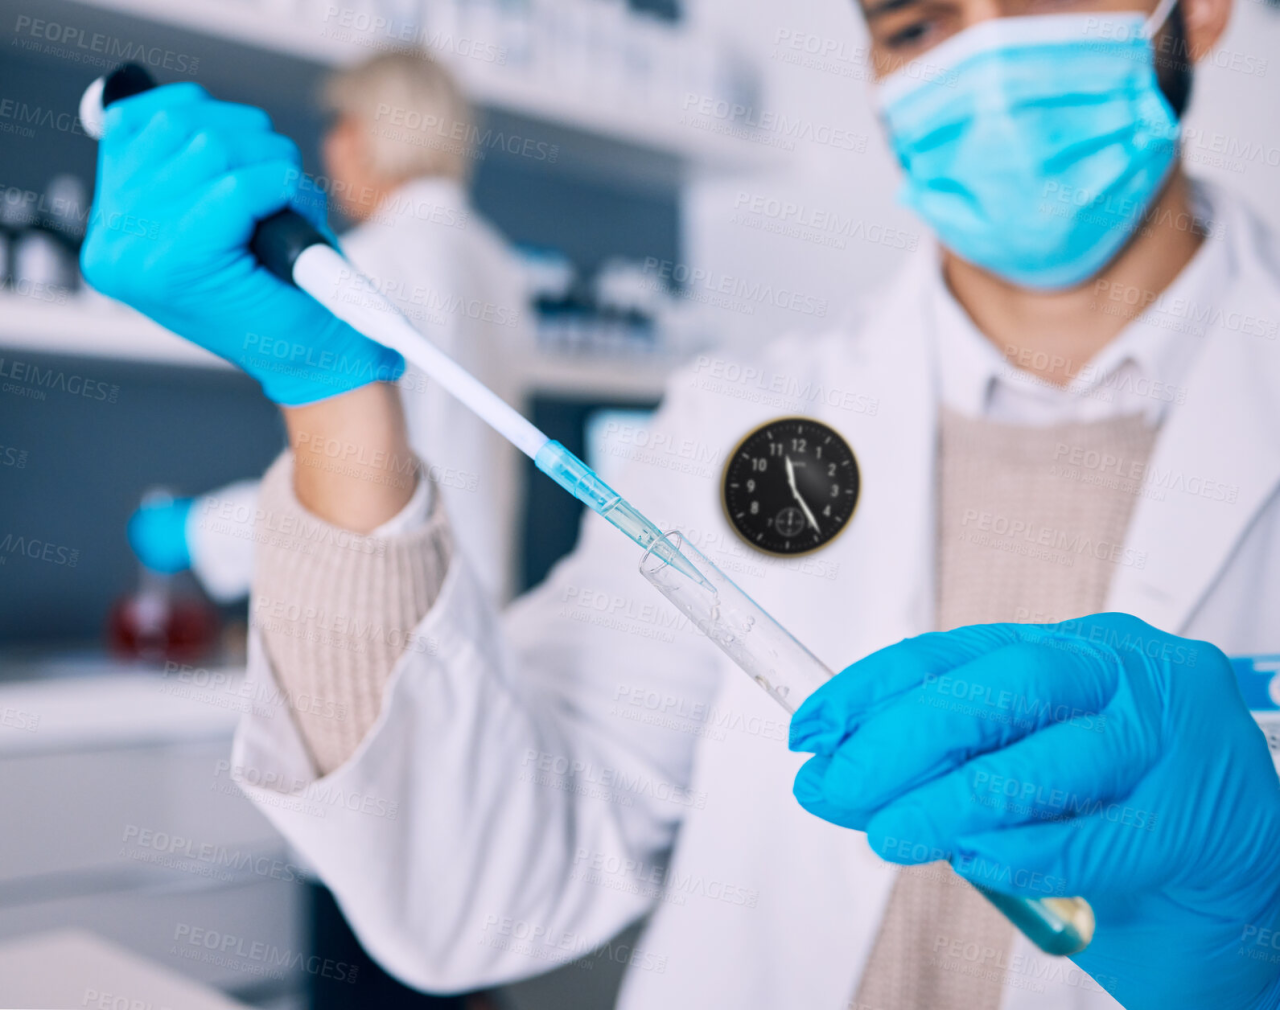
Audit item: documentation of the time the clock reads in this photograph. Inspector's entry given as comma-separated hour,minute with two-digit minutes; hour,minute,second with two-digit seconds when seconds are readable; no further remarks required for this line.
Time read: 11,24
